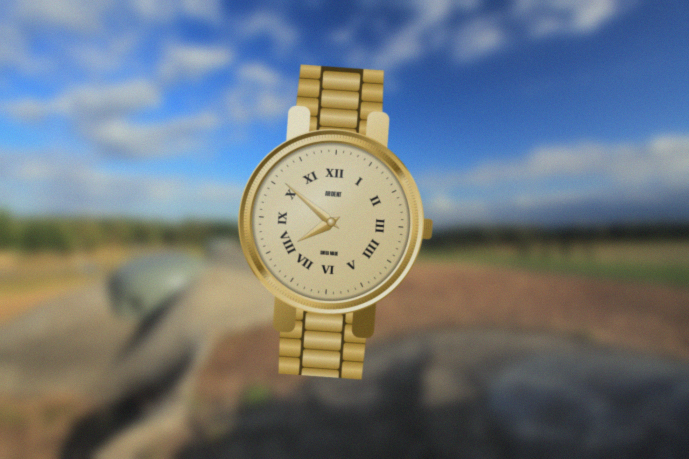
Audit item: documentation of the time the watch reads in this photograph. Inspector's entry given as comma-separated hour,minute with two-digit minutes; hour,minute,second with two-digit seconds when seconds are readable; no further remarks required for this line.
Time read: 7,51
